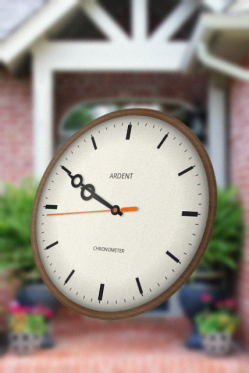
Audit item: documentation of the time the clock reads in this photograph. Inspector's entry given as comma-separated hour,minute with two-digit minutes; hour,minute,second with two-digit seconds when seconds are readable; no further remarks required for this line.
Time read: 9,49,44
